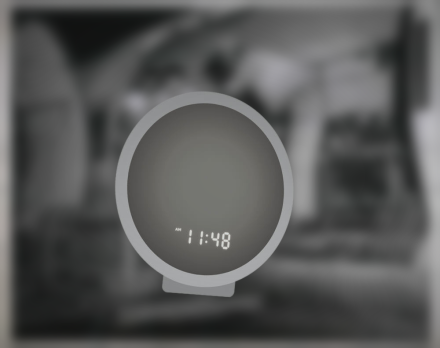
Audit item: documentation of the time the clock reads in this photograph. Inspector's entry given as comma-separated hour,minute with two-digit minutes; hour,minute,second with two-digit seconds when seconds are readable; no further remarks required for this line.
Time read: 11,48
